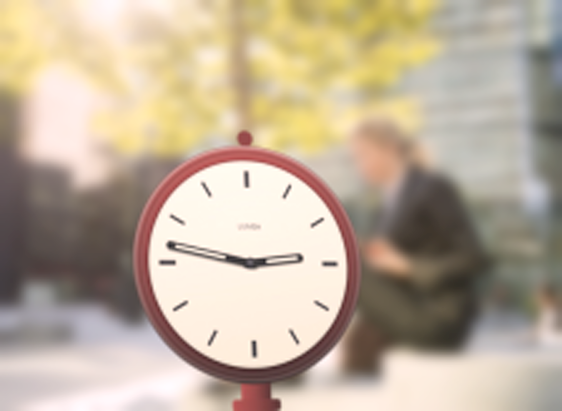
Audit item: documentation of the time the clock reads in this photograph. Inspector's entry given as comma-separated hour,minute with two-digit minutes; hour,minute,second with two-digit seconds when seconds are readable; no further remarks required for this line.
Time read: 2,47
